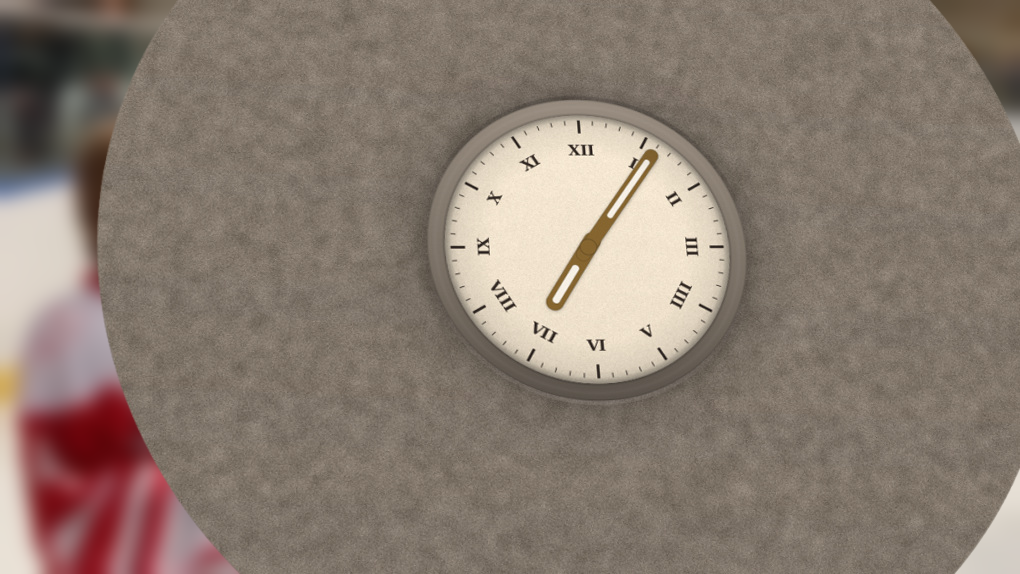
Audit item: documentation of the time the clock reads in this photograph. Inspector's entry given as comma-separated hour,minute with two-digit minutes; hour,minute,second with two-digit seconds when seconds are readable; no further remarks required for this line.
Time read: 7,06
